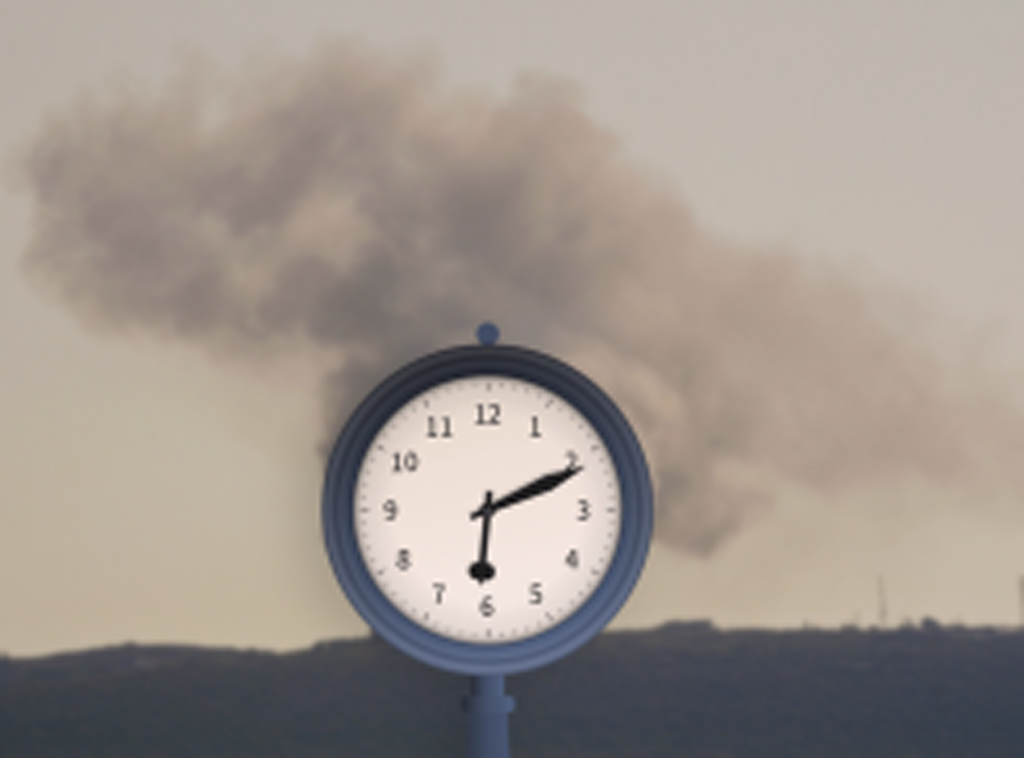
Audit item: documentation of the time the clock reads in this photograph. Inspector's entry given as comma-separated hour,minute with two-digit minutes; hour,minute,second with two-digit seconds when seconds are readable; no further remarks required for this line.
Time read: 6,11
